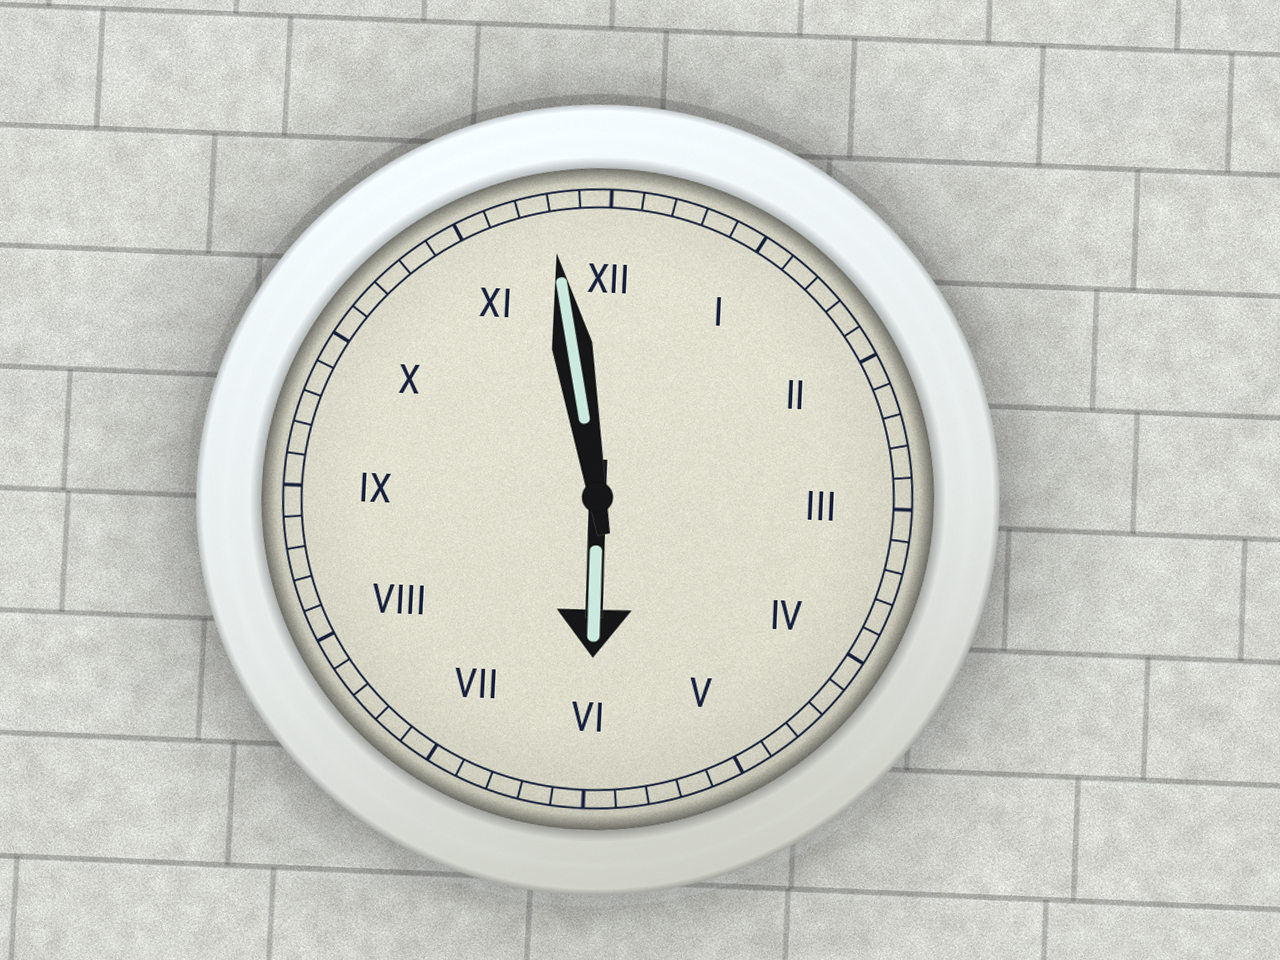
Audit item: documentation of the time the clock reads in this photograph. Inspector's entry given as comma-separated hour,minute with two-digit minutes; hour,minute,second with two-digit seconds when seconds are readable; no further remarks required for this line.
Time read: 5,58
